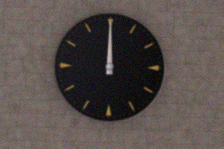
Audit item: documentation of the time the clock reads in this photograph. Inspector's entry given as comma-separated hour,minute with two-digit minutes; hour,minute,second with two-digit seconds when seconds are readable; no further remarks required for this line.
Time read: 12,00
